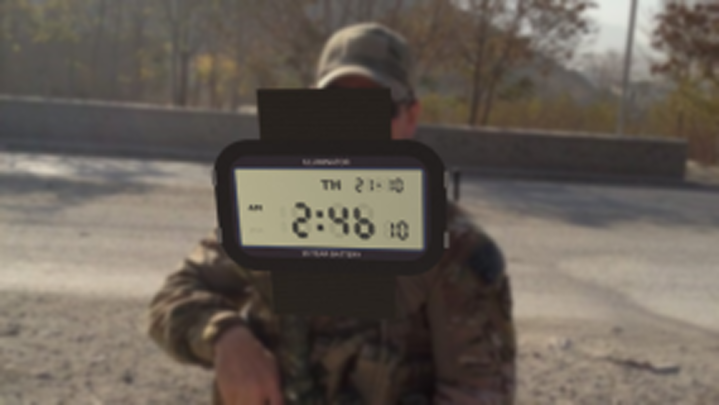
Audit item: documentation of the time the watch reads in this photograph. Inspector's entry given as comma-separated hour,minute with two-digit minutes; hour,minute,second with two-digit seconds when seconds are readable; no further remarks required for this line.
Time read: 2,46,10
